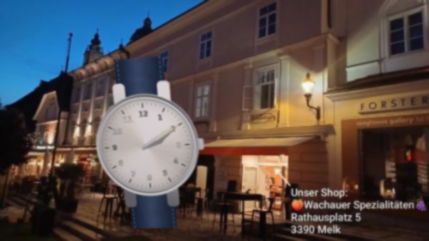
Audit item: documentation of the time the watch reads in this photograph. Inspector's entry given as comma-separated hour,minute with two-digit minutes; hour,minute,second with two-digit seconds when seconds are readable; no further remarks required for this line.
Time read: 2,10
